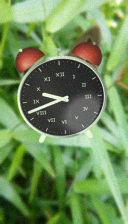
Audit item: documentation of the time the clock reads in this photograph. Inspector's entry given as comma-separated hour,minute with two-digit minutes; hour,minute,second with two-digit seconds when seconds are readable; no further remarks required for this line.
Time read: 9,42
